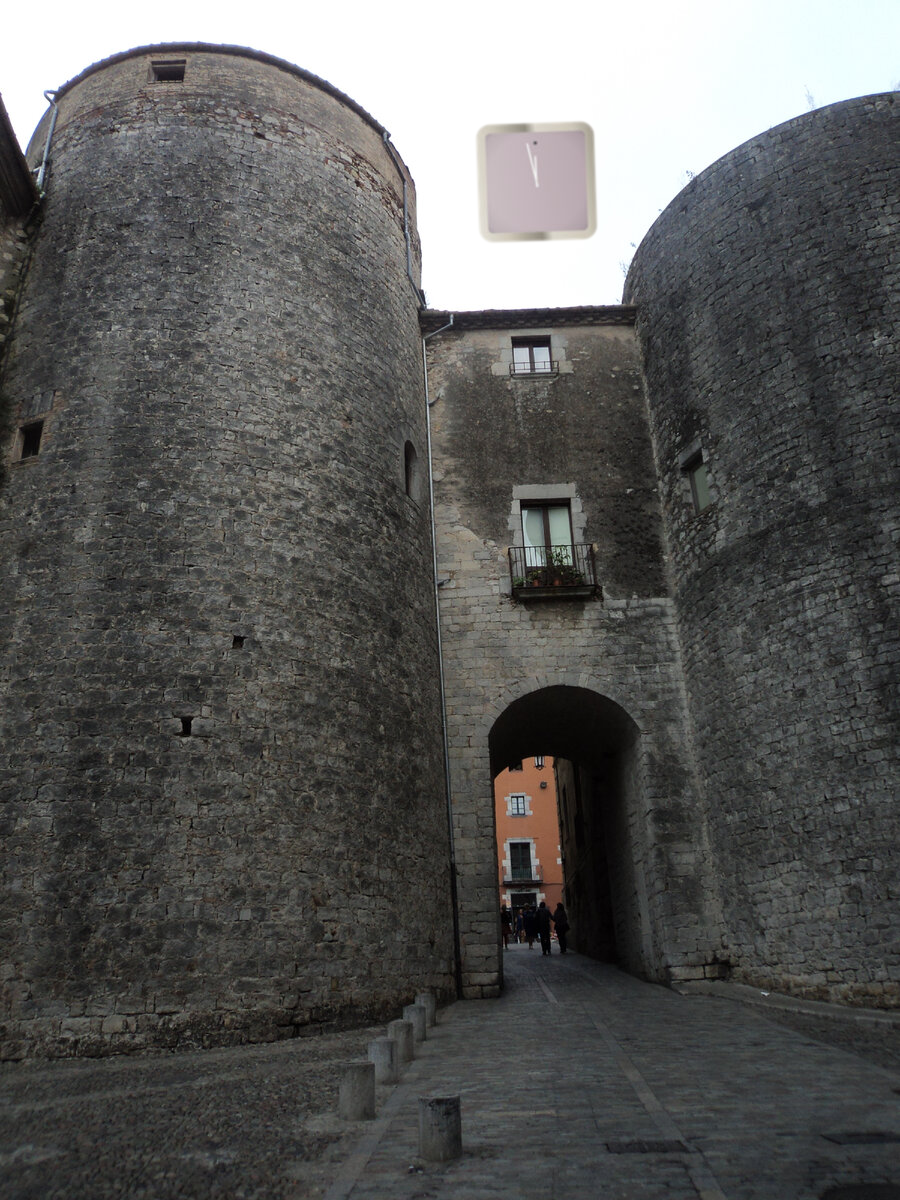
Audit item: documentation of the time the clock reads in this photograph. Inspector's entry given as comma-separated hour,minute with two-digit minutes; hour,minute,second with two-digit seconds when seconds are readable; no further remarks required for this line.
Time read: 11,58
